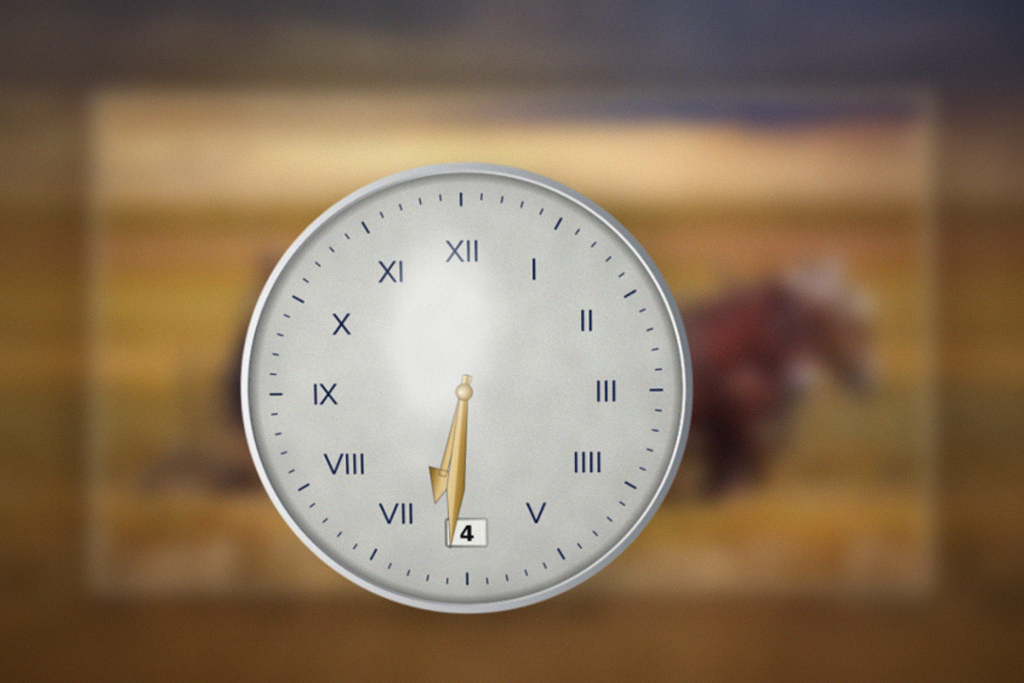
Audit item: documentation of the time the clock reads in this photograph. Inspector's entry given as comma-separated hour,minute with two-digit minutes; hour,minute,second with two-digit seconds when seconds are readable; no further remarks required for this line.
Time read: 6,31
